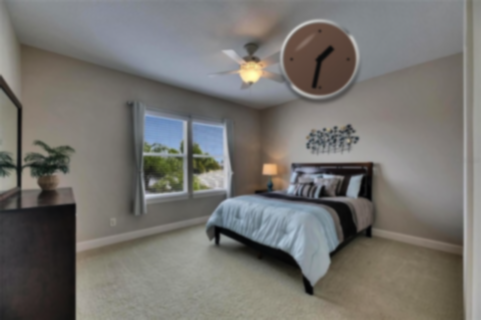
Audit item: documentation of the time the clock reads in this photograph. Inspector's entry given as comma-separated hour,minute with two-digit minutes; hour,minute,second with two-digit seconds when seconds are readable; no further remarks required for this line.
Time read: 1,32
